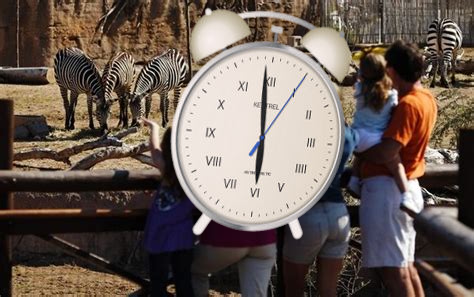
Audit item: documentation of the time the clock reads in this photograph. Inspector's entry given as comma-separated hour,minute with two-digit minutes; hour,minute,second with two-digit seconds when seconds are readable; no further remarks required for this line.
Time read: 5,59,05
